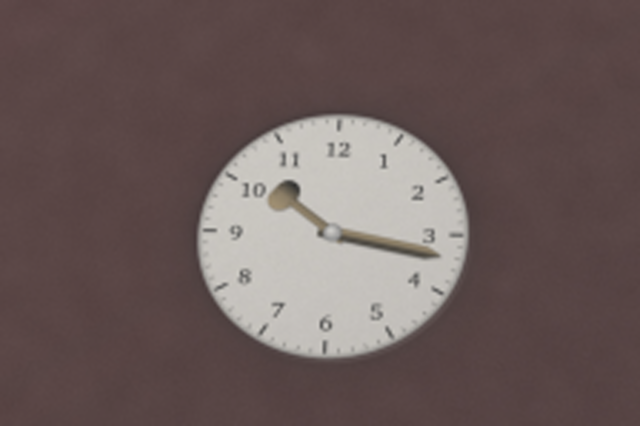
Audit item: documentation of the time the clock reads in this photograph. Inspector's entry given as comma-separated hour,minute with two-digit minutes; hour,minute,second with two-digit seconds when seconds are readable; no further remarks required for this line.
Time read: 10,17
